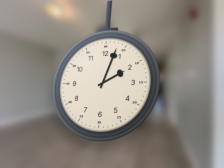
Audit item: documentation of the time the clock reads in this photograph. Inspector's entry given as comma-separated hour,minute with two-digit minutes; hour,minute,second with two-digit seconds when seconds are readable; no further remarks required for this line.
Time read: 2,03
